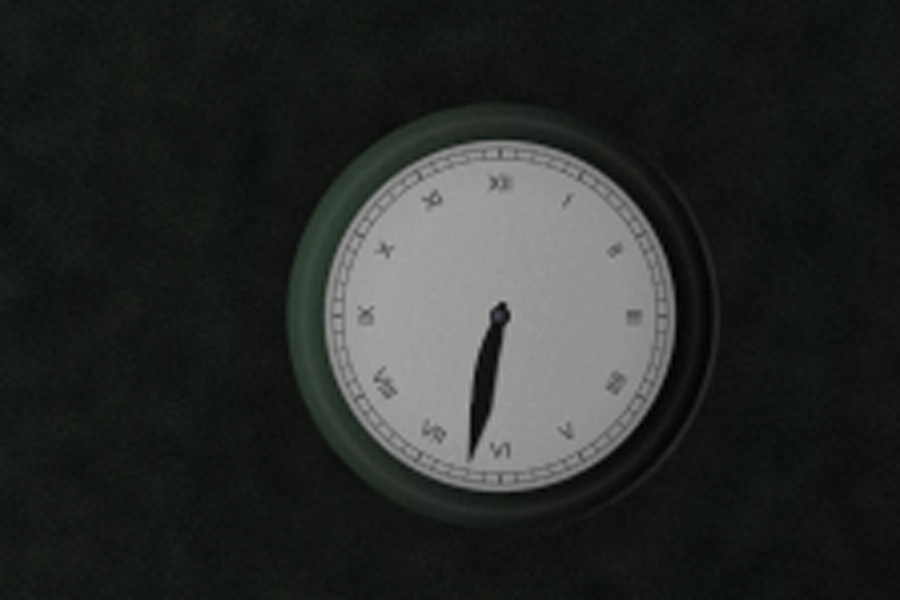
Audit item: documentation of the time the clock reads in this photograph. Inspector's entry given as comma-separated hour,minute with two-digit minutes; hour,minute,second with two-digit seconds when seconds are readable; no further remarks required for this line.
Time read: 6,32
